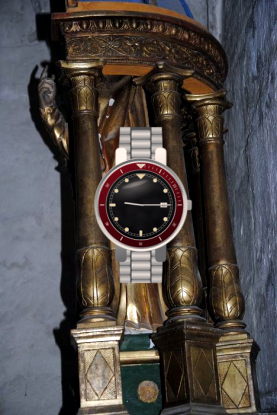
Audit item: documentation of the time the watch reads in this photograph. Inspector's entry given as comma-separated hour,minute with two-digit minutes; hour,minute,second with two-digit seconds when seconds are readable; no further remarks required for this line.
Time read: 9,15
